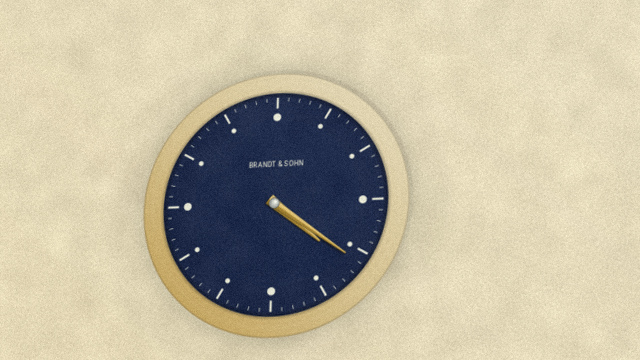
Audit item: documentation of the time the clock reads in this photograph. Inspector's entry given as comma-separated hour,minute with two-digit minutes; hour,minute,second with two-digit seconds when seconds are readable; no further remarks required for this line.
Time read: 4,21
